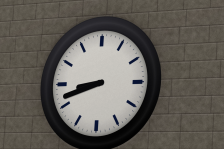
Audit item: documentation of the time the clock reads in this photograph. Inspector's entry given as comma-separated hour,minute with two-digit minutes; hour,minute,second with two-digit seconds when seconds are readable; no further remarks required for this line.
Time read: 8,42
